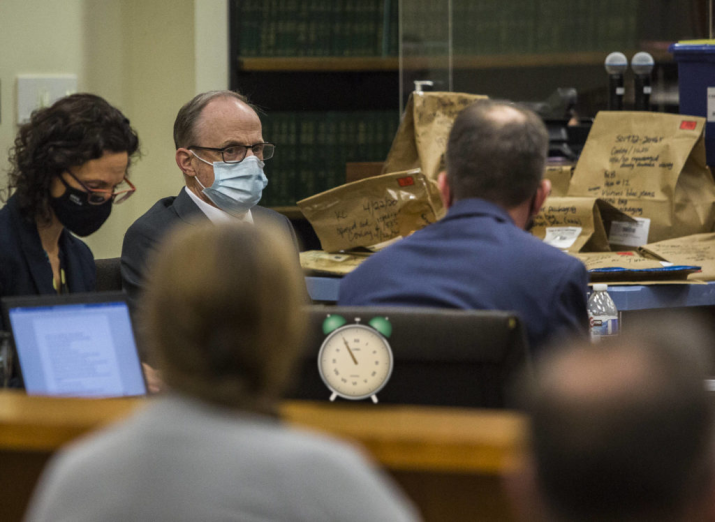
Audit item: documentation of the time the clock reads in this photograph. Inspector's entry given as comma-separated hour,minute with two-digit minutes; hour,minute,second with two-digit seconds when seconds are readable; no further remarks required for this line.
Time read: 10,55
